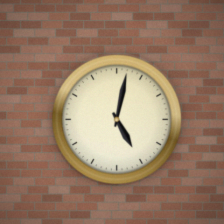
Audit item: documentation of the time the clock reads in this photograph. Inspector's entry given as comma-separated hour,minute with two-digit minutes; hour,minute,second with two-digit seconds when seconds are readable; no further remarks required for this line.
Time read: 5,02
